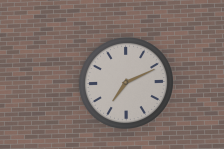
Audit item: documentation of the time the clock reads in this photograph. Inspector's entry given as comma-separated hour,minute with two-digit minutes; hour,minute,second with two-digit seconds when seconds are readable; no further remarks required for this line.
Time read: 7,11
